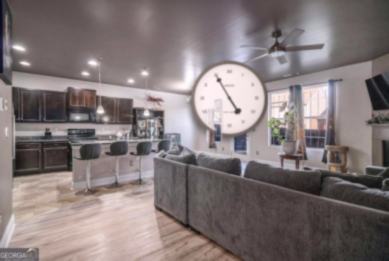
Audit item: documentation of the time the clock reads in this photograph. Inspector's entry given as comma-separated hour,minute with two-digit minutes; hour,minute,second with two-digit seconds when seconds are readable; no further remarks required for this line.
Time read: 4,55
